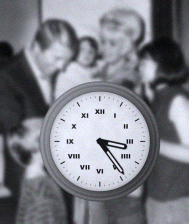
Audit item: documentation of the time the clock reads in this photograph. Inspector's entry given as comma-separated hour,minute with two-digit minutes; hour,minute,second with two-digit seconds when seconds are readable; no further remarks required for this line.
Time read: 3,24
